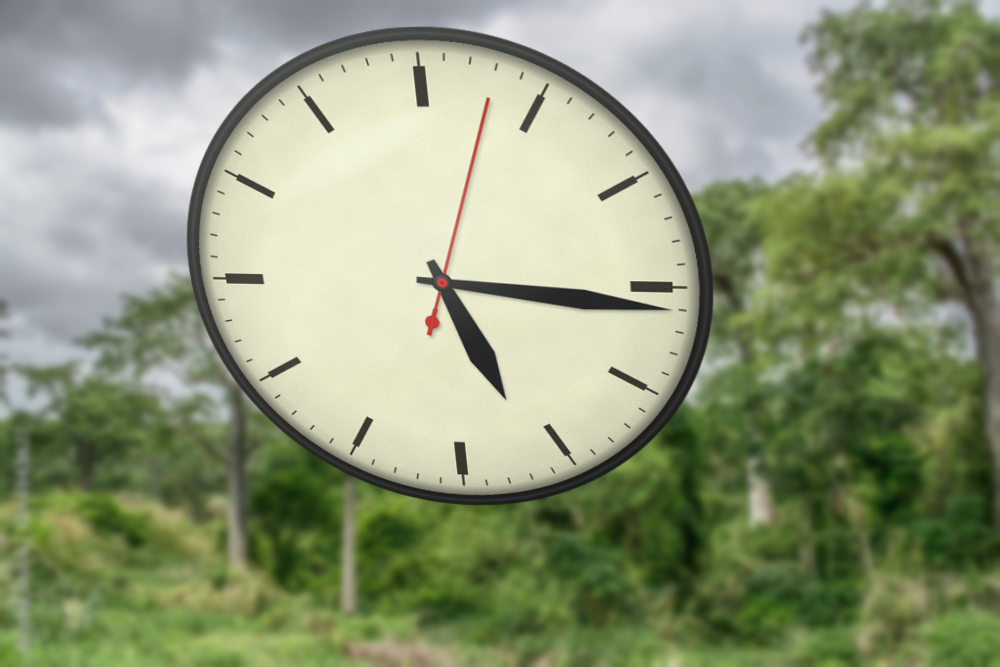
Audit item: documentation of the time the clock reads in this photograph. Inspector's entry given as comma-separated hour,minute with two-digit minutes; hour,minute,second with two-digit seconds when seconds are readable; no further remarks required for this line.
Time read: 5,16,03
